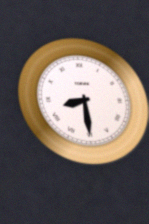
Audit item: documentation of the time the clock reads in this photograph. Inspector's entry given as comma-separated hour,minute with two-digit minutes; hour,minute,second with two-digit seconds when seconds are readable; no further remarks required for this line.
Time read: 8,30
